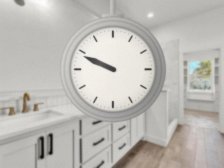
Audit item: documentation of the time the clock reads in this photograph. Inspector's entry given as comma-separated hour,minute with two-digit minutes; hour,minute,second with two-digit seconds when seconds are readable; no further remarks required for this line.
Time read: 9,49
